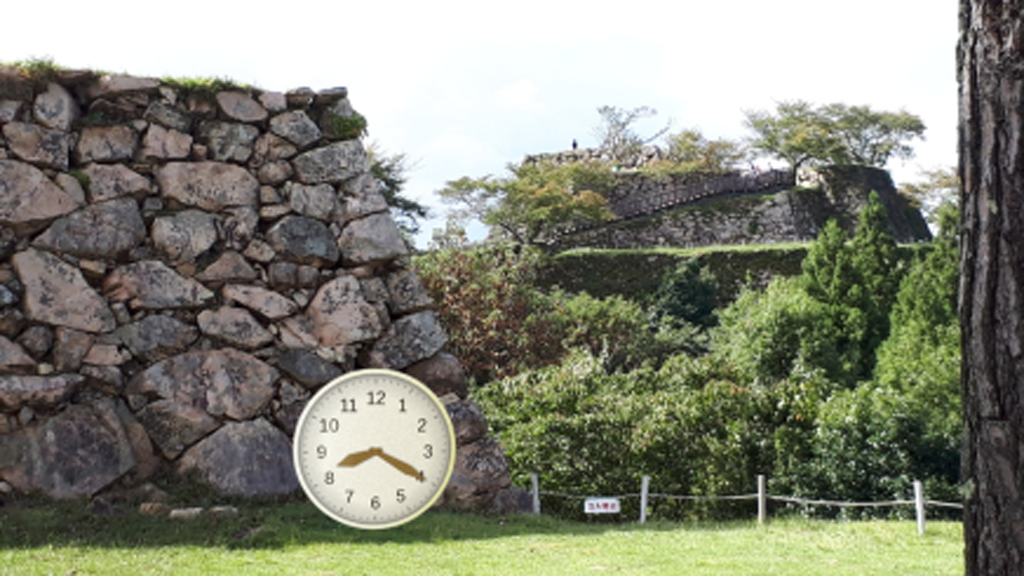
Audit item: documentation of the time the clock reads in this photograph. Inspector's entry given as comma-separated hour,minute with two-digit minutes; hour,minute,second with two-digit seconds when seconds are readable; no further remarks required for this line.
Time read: 8,20
